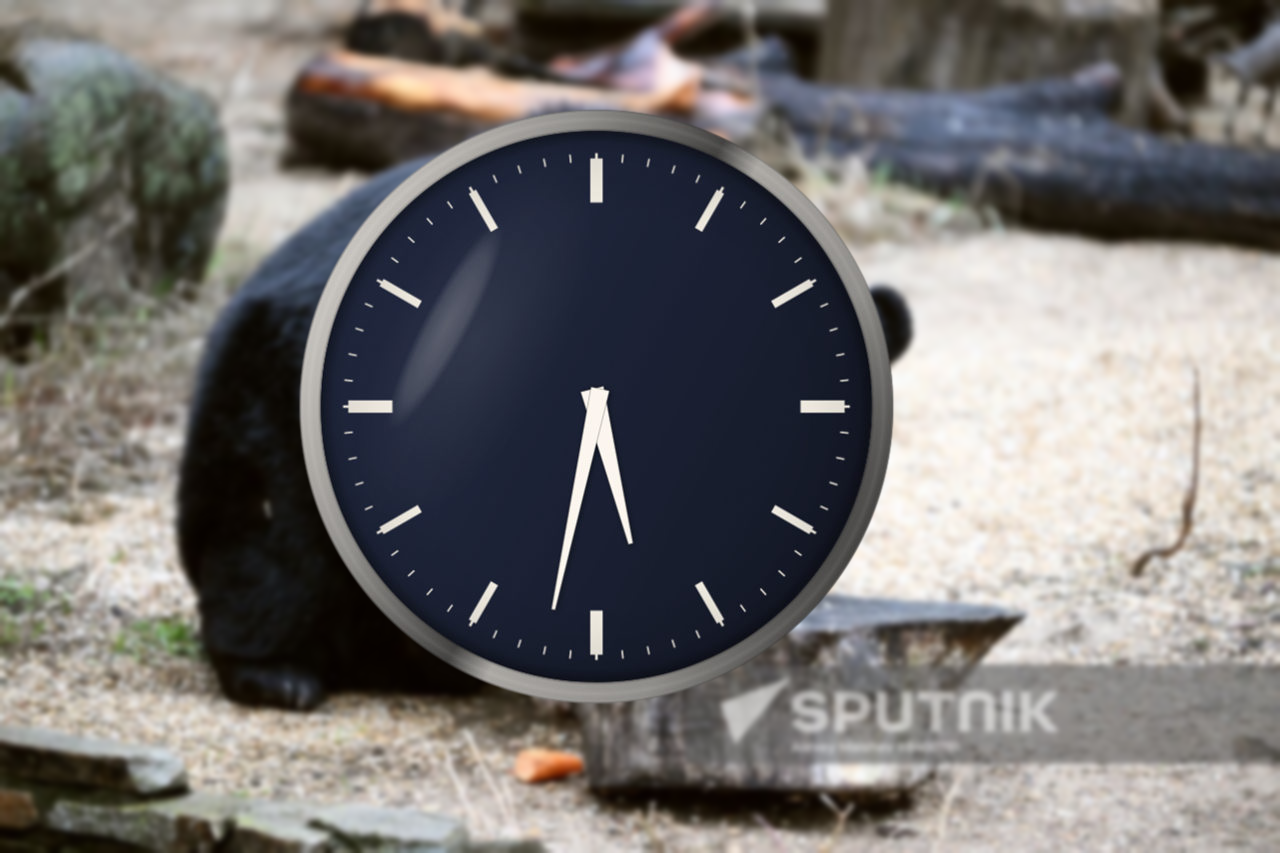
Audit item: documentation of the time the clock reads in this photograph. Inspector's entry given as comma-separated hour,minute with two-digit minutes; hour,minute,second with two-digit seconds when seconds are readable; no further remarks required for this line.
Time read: 5,32
